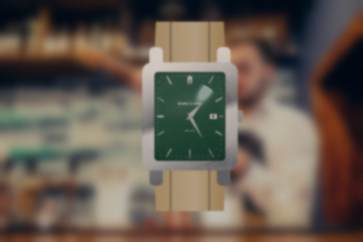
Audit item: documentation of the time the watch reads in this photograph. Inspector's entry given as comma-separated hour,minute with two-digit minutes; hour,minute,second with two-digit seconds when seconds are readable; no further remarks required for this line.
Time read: 1,25
